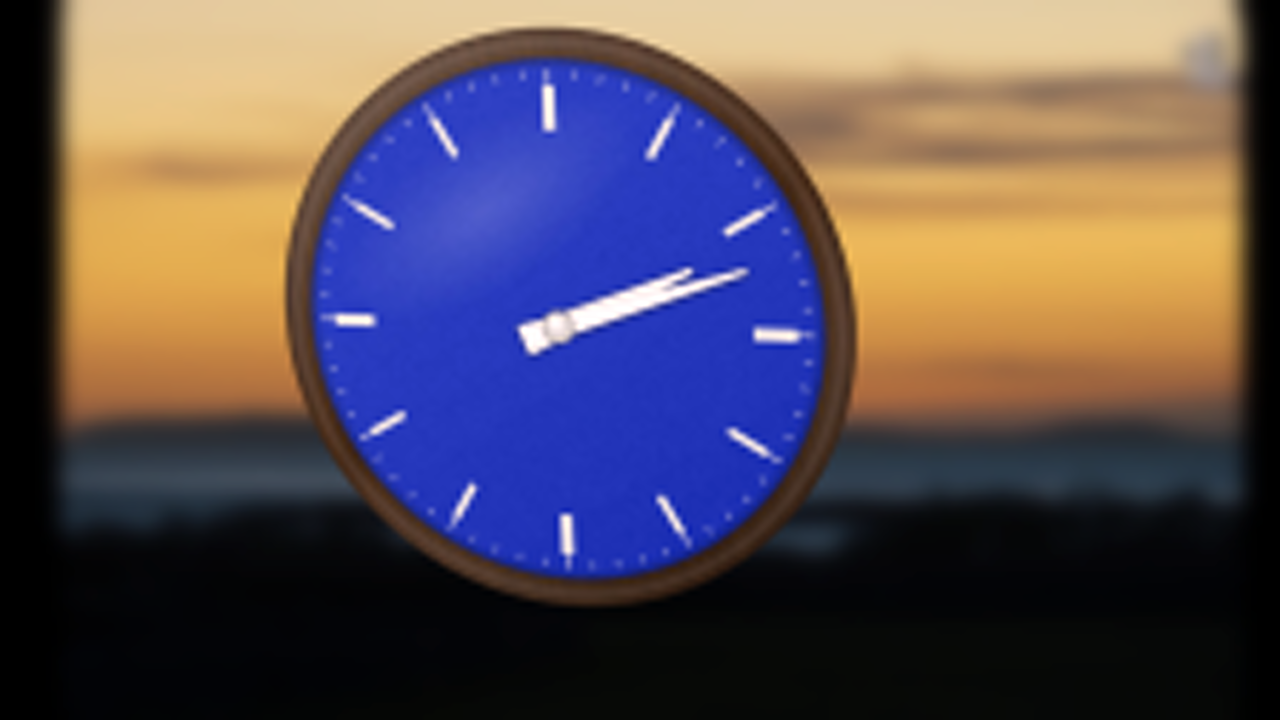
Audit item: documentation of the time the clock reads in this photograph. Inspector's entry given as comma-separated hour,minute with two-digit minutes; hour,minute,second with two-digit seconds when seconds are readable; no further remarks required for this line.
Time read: 2,12
